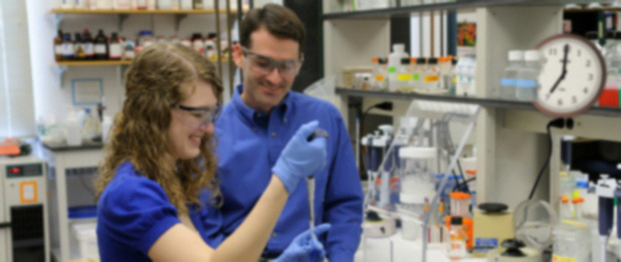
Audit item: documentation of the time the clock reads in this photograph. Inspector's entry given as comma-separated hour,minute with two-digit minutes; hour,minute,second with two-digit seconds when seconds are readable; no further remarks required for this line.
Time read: 7,00
